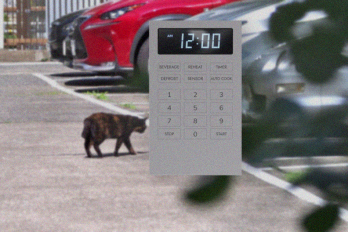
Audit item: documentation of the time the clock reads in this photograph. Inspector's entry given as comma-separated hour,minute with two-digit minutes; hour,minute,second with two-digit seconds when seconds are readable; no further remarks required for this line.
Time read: 12,00
